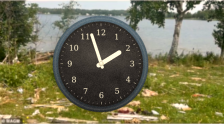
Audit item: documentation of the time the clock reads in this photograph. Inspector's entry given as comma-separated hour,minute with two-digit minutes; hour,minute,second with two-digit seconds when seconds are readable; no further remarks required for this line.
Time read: 1,57
